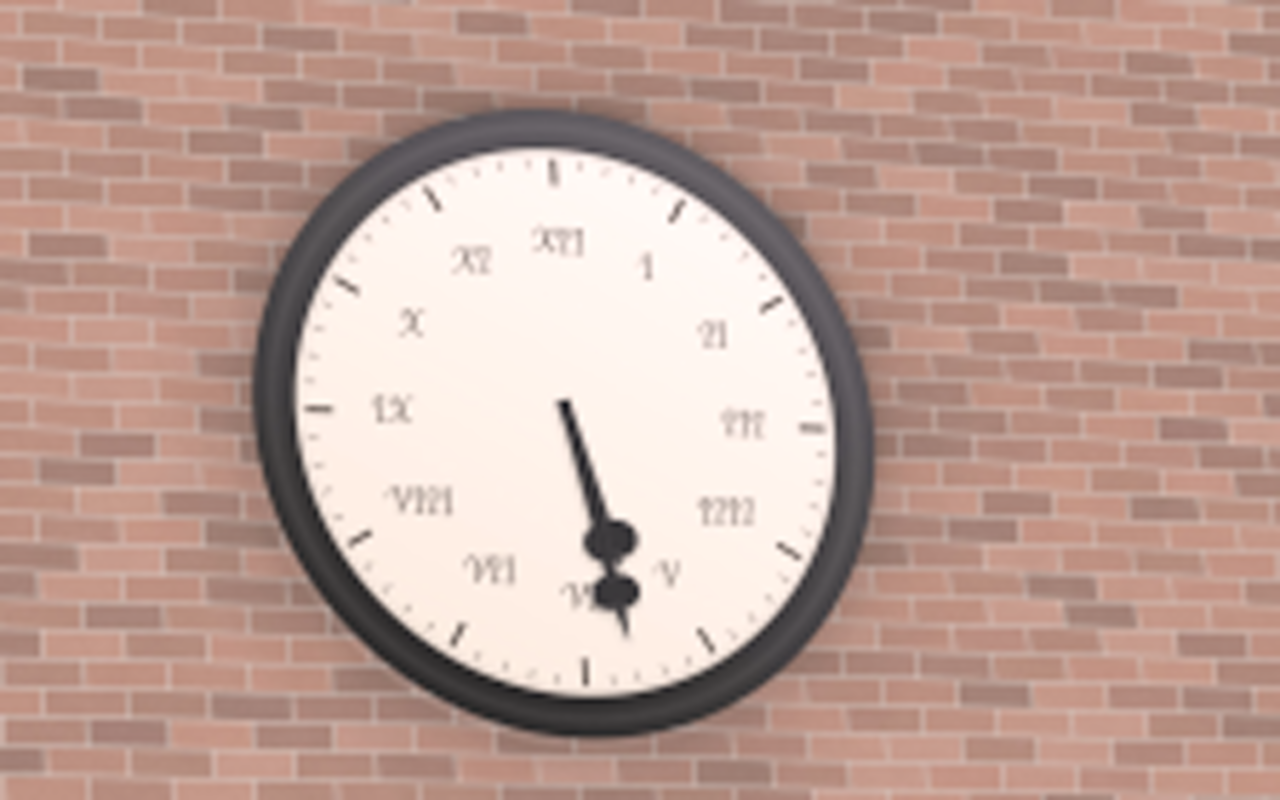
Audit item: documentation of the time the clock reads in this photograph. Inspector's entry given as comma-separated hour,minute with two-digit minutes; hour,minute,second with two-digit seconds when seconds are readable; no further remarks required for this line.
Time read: 5,28
